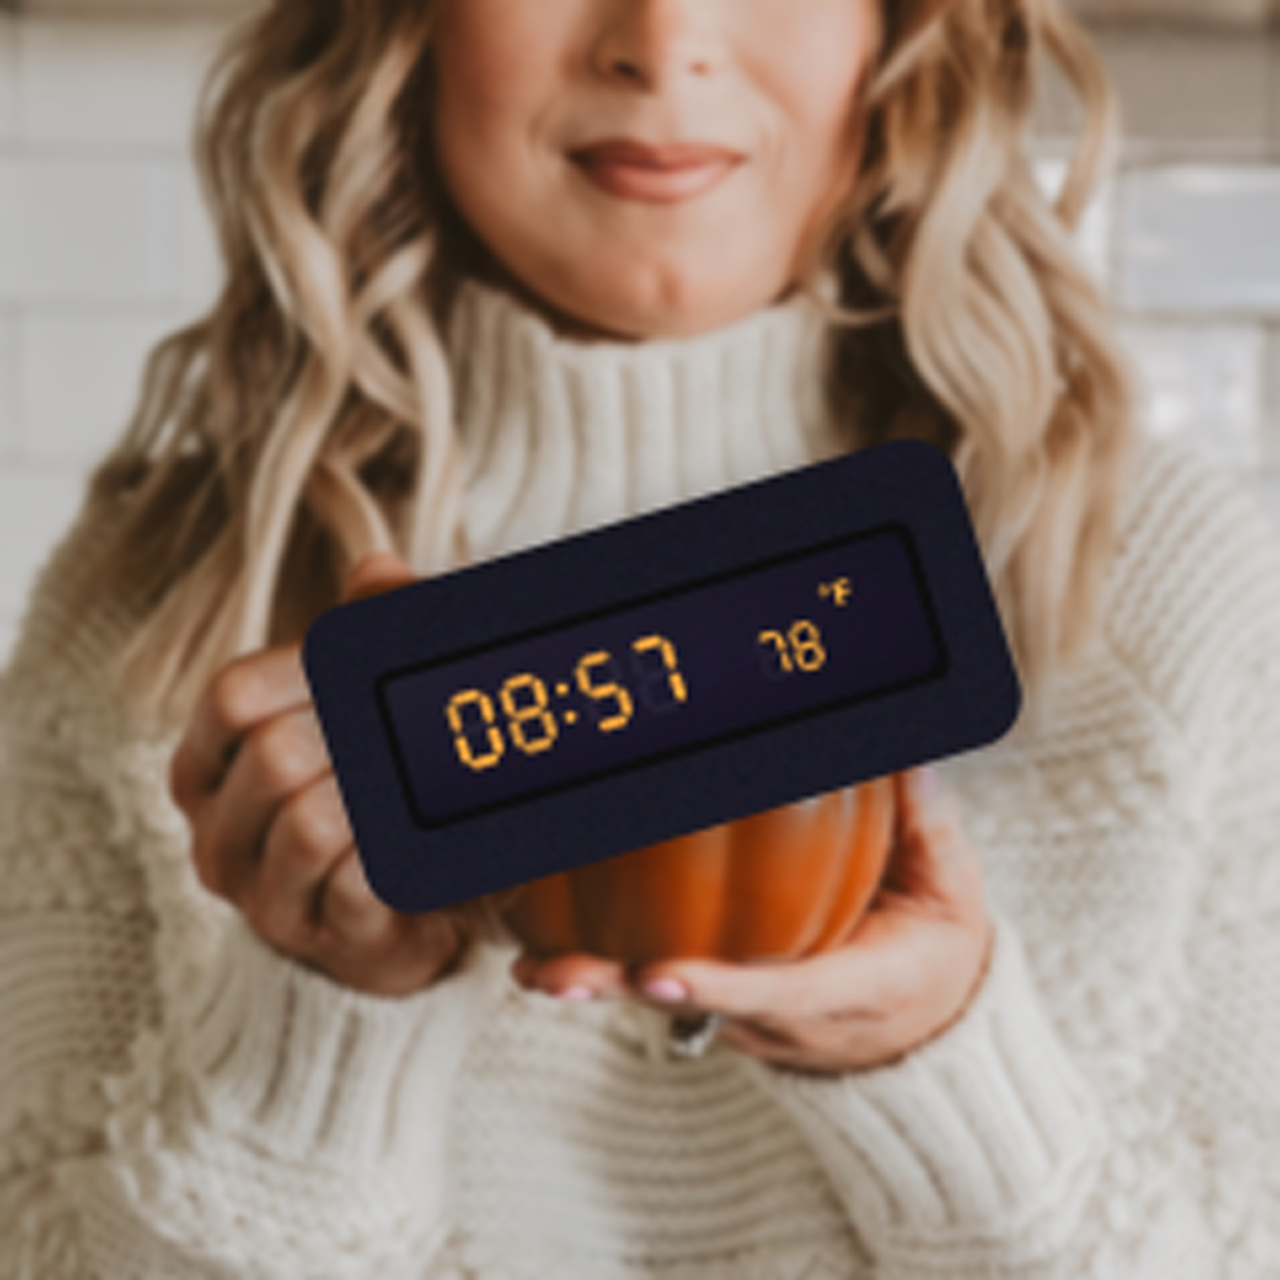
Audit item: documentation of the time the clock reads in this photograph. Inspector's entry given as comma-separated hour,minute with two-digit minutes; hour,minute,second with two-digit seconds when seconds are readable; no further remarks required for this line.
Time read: 8,57
